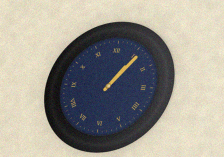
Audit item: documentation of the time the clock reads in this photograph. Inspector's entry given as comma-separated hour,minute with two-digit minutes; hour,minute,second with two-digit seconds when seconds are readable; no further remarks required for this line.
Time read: 1,06
